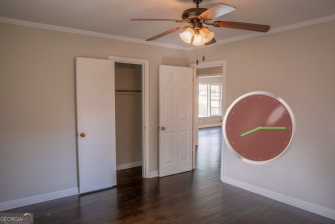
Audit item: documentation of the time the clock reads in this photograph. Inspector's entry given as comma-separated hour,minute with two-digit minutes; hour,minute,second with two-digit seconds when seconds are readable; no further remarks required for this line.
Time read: 8,15
